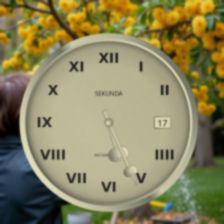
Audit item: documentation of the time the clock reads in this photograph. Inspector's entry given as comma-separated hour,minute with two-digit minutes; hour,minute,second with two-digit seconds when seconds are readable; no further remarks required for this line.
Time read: 5,26
